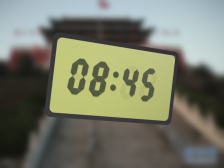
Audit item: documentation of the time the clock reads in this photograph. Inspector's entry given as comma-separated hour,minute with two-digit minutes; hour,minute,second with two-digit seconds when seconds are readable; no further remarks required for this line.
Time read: 8,45
